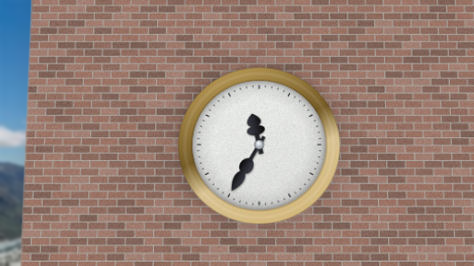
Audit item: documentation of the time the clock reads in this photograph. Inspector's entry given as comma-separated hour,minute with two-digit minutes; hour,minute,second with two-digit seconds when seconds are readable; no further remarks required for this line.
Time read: 11,35
